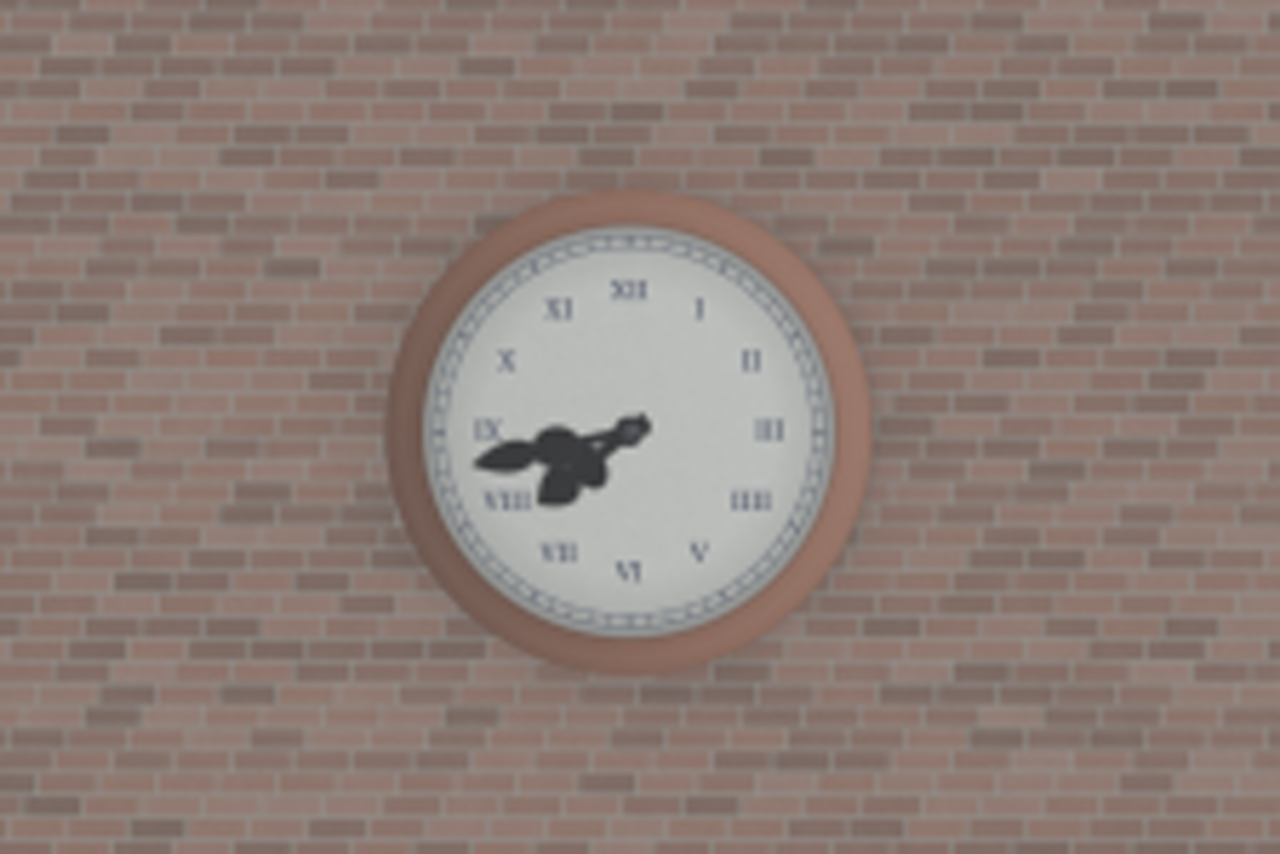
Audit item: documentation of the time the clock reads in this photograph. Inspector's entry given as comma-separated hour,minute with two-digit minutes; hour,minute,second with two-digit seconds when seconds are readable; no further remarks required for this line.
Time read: 7,43
